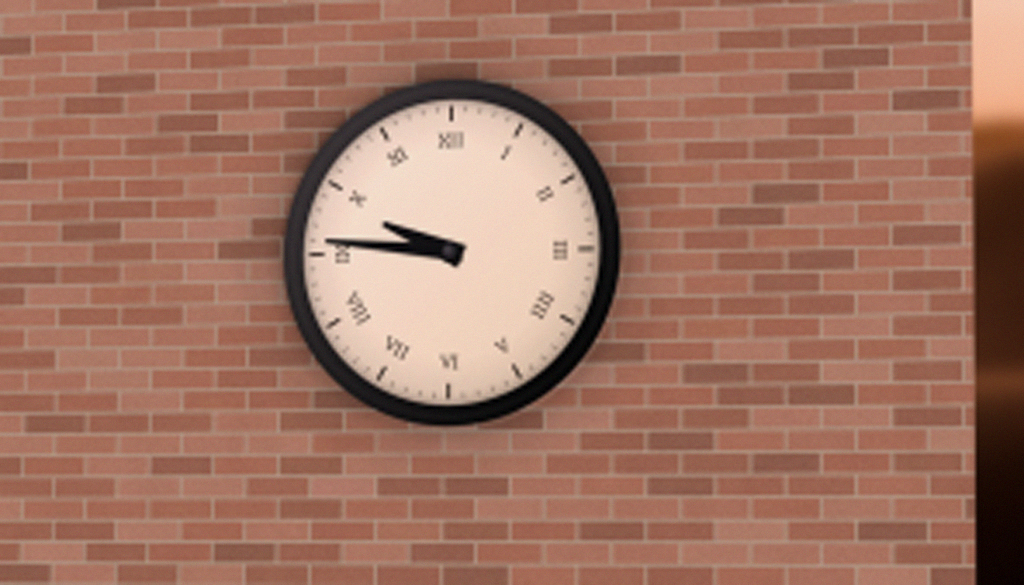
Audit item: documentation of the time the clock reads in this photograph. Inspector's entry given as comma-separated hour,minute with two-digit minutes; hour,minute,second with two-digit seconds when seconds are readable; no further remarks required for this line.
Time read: 9,46
